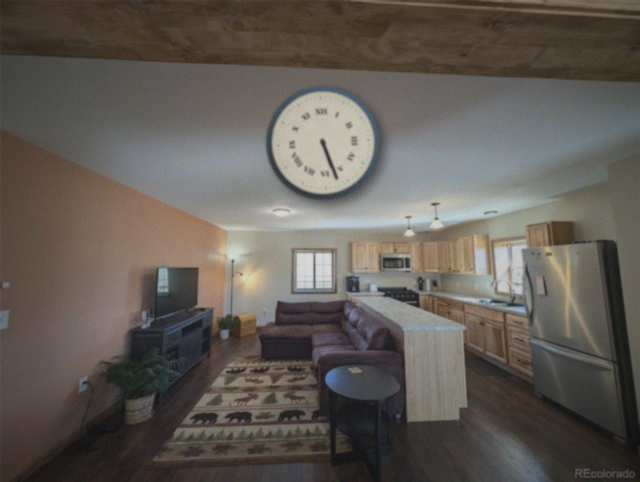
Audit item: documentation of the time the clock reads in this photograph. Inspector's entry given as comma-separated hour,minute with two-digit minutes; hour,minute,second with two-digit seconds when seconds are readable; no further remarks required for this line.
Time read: 5,27
